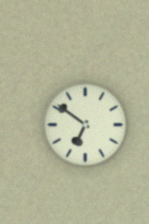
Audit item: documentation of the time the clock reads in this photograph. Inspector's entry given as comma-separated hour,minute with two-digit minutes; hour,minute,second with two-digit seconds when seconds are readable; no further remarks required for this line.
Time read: 6,51
